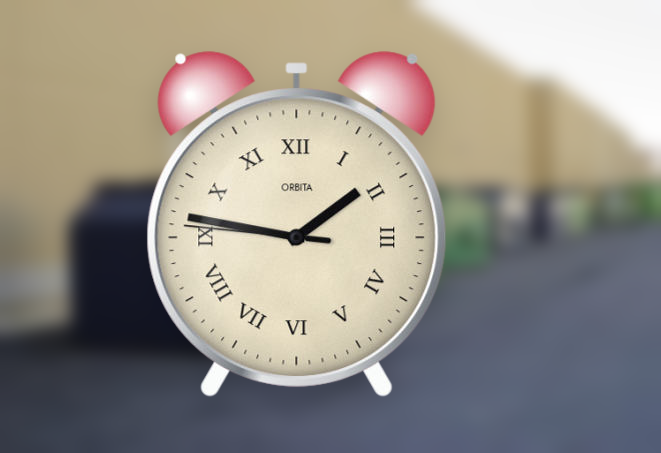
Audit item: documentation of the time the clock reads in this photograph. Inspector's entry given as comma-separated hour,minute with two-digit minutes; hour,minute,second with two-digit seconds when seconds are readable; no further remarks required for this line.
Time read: 1,46,46
